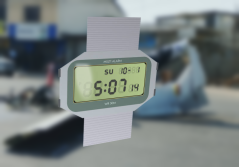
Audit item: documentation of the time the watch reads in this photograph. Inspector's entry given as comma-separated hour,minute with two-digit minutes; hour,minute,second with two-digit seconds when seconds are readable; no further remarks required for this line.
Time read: 5,07,14
